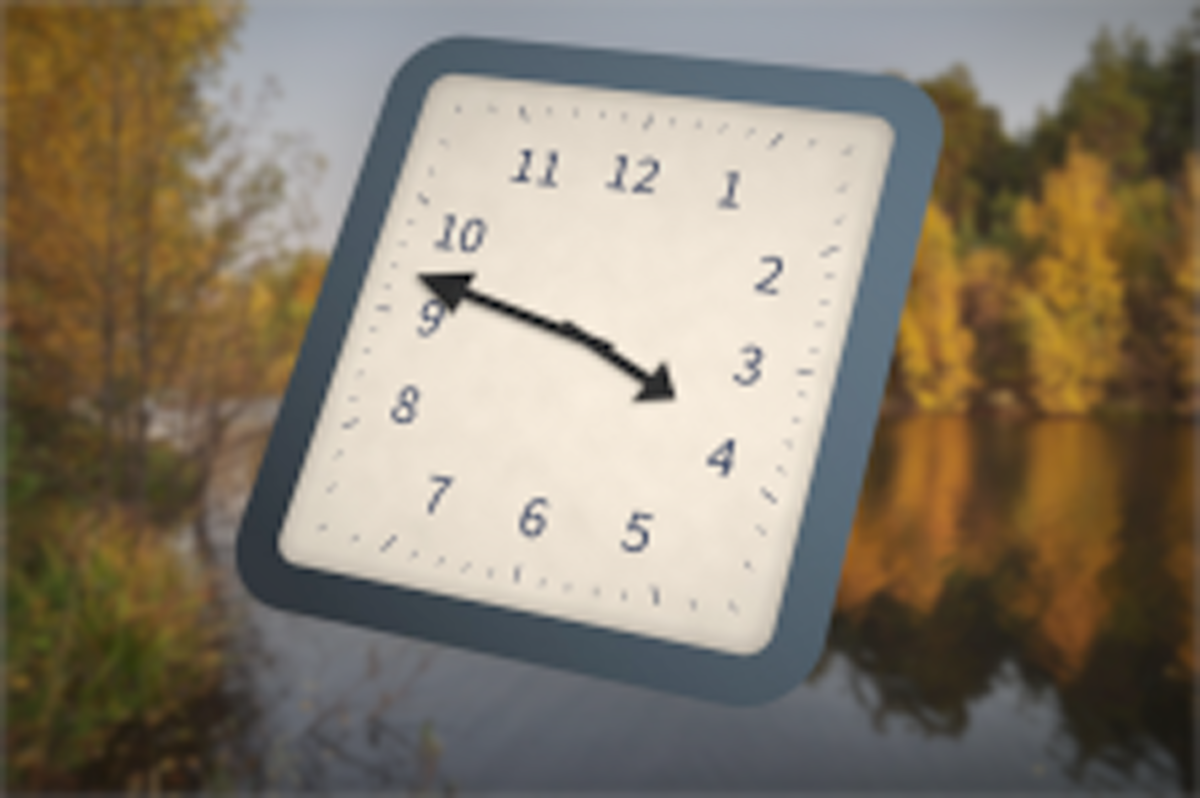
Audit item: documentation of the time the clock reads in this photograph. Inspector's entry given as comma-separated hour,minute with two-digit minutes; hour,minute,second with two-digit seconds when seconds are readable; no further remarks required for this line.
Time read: 3,47
